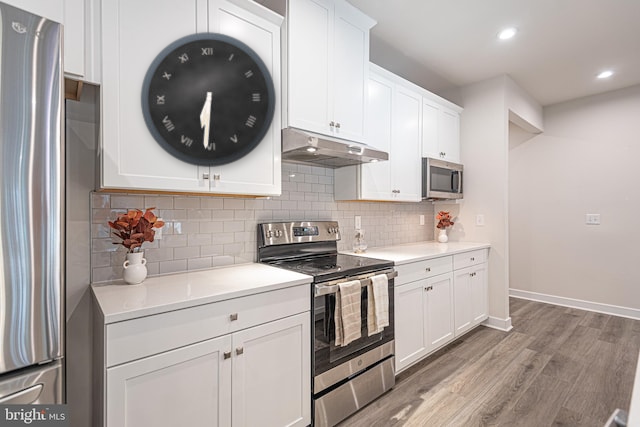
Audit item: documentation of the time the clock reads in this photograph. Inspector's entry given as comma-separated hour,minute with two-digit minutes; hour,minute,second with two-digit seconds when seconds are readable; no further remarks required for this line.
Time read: 6,31
